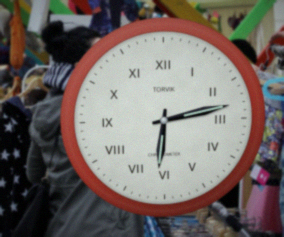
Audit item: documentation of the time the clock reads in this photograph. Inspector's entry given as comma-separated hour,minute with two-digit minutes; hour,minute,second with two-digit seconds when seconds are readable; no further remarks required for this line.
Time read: 6,13
